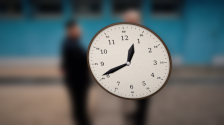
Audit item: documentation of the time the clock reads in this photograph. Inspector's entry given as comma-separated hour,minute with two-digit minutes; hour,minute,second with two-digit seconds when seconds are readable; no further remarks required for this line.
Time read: 12,41
